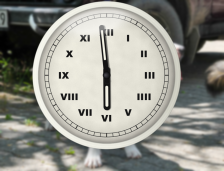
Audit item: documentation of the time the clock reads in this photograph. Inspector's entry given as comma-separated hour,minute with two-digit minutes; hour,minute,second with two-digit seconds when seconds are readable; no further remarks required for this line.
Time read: 5,59
